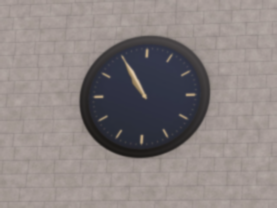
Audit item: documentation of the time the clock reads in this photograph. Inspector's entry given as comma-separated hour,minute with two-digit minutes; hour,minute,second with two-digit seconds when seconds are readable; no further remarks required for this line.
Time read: 10,55
